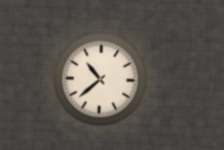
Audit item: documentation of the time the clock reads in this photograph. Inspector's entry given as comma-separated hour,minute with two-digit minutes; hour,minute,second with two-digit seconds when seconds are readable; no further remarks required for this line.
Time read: 10,38
